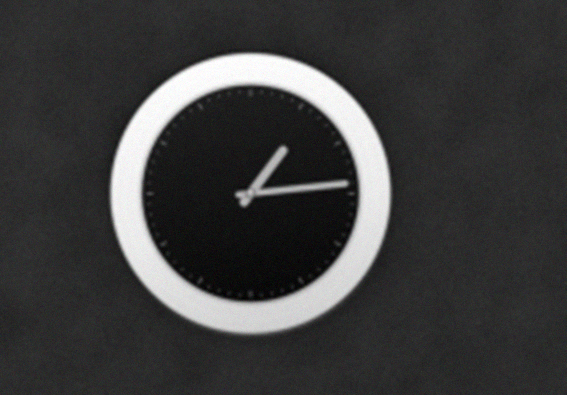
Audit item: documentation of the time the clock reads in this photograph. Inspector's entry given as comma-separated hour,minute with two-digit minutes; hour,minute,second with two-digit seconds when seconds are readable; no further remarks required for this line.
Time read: 1,14
